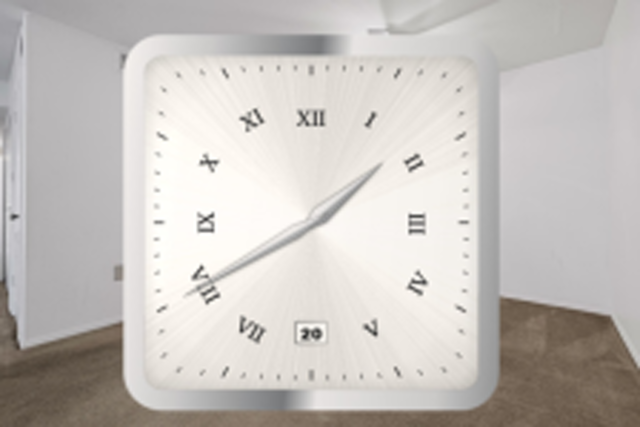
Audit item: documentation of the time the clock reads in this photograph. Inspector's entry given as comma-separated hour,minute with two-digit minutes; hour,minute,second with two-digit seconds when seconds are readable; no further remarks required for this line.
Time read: 1,40
